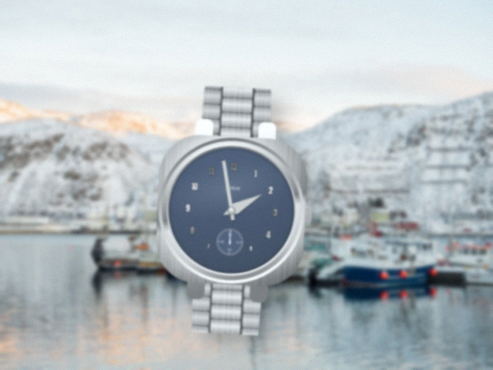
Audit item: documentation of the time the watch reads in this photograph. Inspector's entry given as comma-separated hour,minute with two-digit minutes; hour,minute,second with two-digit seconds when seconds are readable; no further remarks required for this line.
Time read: 1,58
